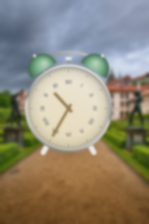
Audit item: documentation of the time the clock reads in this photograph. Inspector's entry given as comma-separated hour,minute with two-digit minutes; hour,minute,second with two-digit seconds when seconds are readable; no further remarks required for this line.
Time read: 10,35
